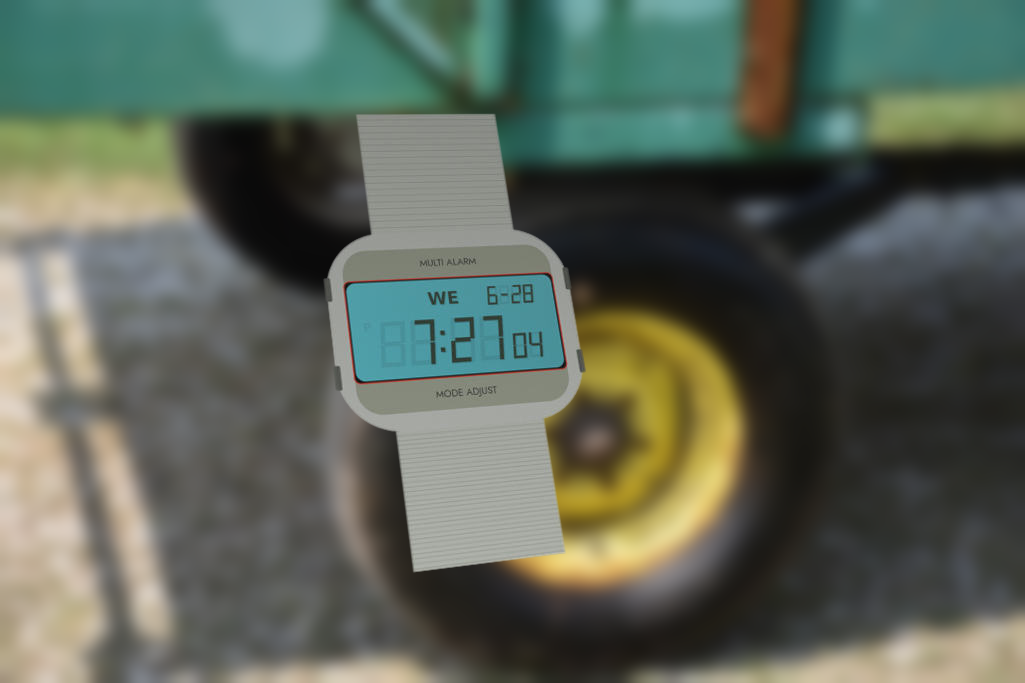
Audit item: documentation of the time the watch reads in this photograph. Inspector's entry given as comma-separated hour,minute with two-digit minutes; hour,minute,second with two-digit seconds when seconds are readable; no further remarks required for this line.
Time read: 7,27,04
